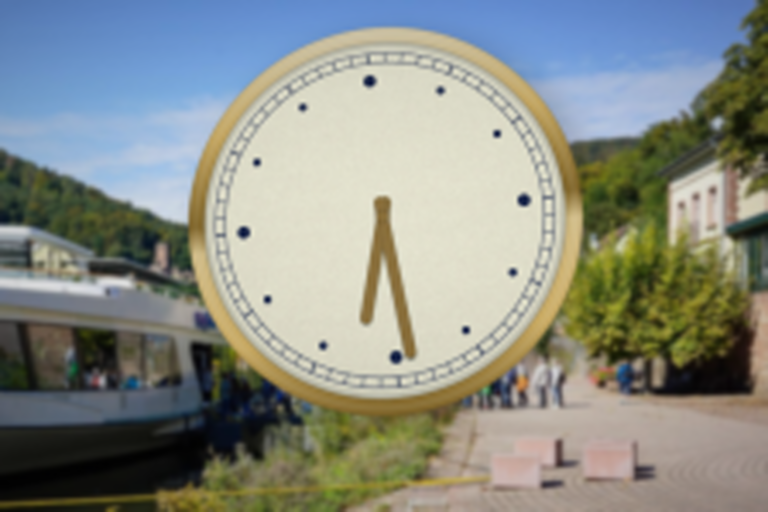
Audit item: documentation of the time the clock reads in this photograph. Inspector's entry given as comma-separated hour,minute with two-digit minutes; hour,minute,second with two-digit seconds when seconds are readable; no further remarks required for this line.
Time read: 6,29
